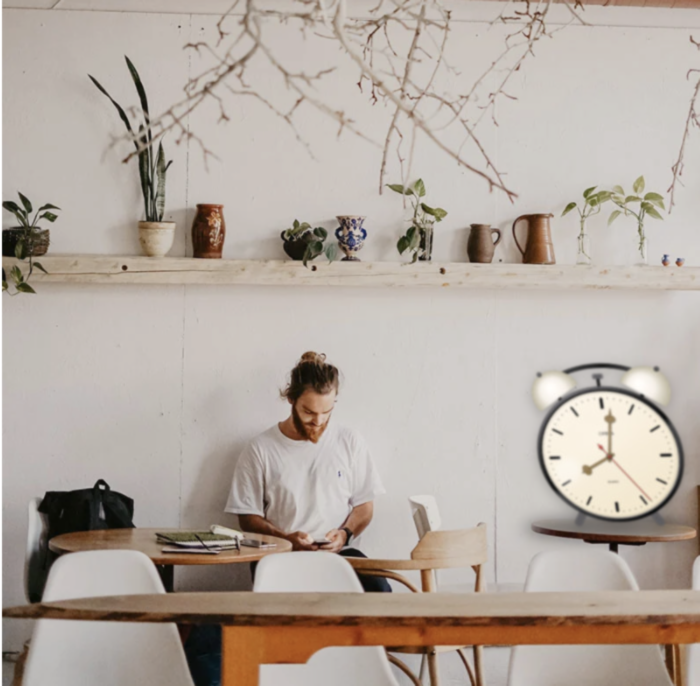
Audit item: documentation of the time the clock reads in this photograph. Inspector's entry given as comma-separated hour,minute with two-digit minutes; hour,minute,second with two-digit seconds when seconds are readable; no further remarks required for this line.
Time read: 8,01,24
